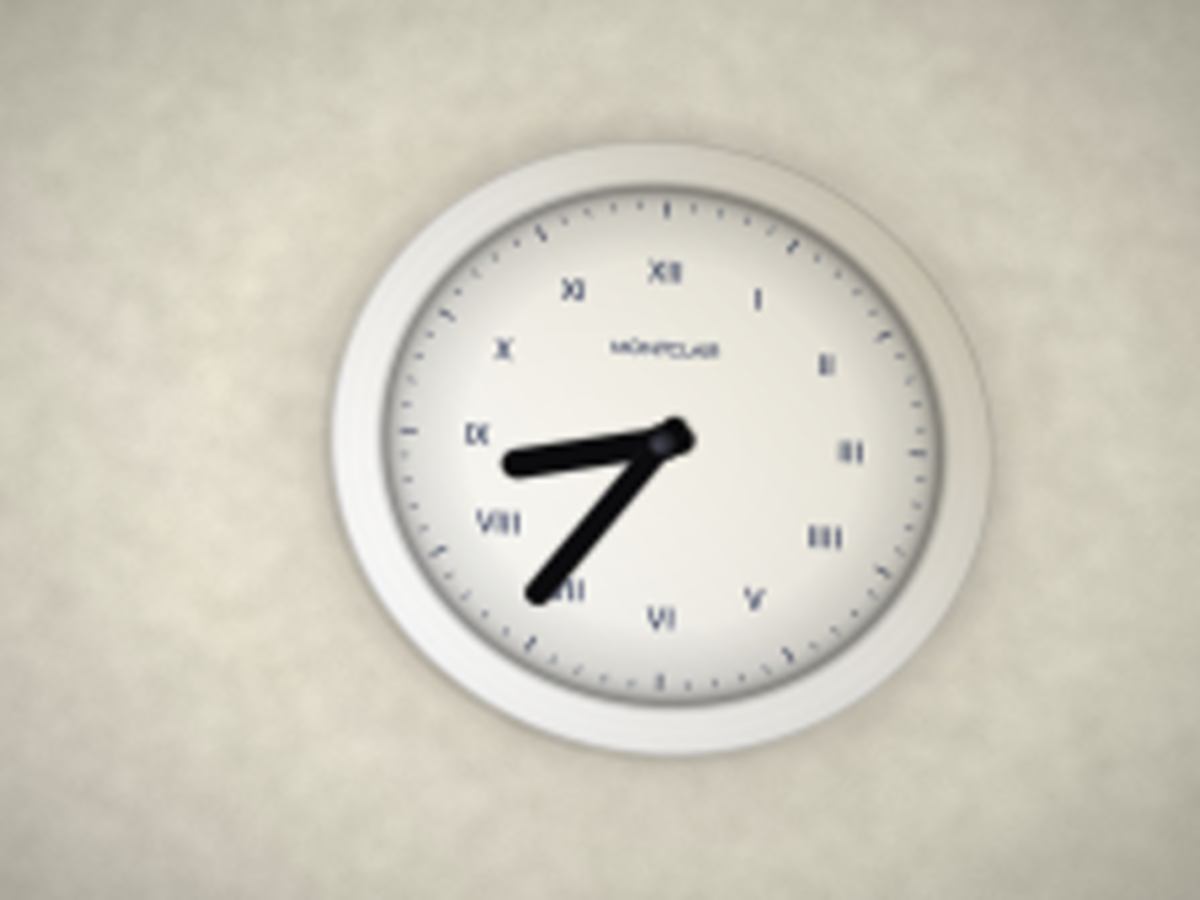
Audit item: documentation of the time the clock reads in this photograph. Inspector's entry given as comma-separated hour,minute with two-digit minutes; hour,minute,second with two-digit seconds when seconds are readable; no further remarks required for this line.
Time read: 8,36
